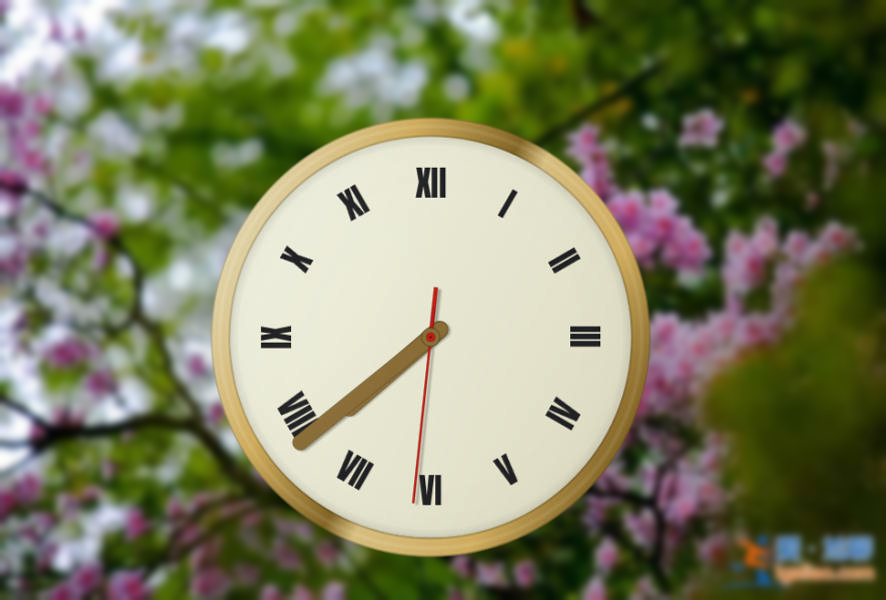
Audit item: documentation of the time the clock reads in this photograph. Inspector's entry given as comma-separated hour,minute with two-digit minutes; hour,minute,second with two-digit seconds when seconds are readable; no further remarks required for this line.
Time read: 7,38,31
